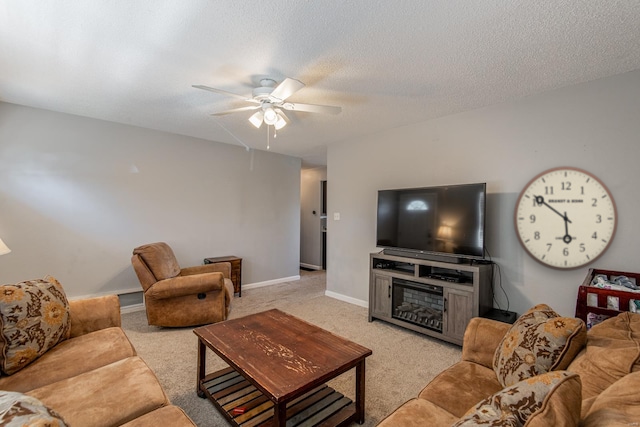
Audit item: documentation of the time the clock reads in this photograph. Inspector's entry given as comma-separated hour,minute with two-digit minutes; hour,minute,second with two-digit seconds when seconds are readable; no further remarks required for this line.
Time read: 5,51
